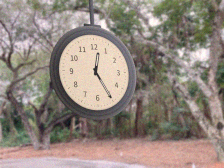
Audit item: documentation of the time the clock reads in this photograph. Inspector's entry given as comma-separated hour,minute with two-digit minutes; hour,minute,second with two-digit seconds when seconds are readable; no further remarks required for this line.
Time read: 12,25
